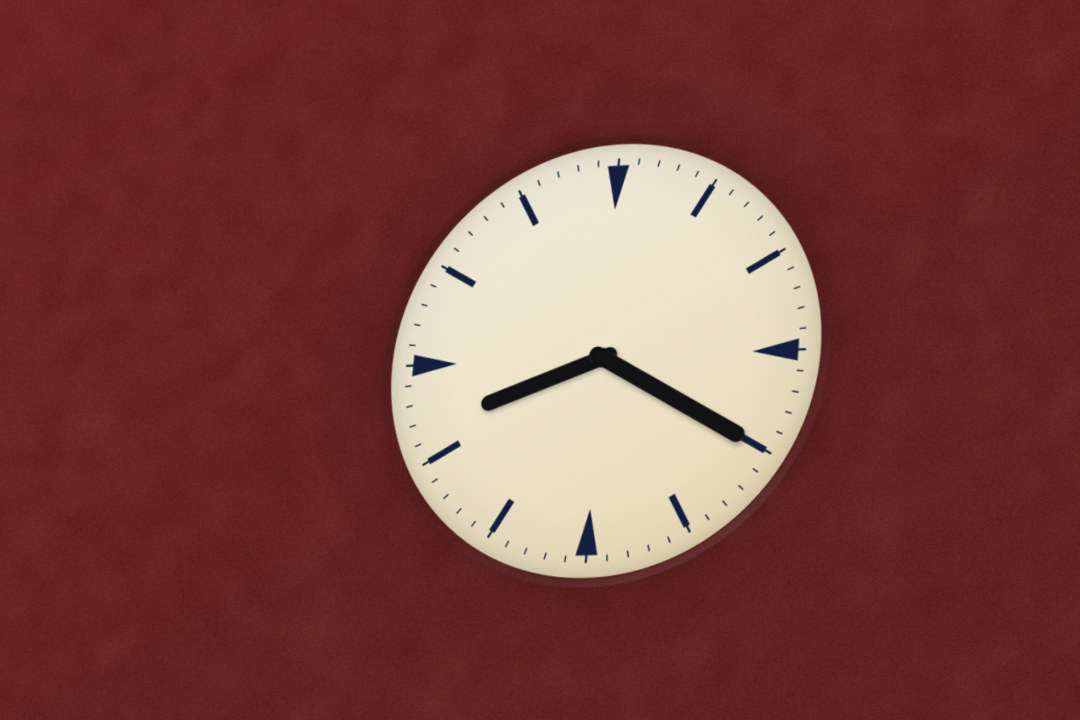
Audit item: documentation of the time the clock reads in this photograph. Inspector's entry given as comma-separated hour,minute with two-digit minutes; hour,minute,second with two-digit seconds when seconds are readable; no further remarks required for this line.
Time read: 8,20
